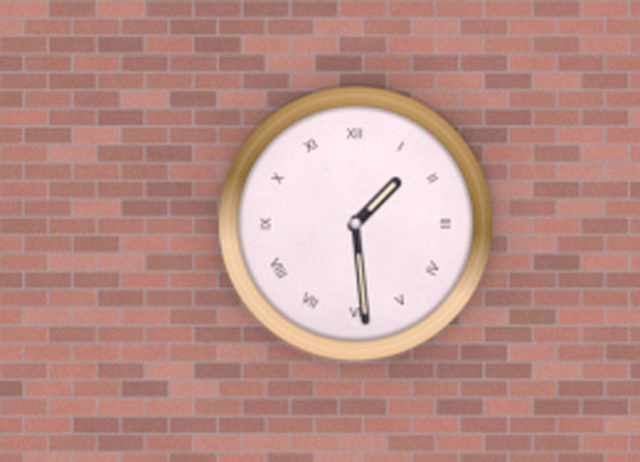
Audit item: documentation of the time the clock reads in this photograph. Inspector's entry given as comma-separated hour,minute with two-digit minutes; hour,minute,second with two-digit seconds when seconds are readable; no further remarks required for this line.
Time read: 1,29
